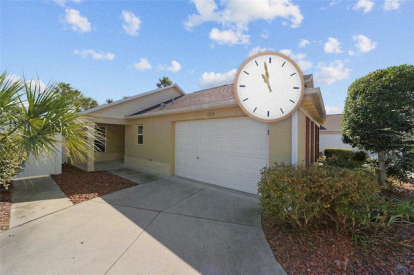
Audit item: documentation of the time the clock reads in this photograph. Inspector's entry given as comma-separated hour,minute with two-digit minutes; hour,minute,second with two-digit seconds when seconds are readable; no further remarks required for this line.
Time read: 10,58
